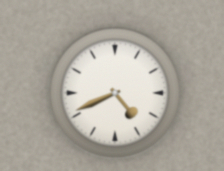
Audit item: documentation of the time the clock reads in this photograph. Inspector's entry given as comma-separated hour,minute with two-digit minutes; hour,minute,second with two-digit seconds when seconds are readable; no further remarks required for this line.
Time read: 4,41
